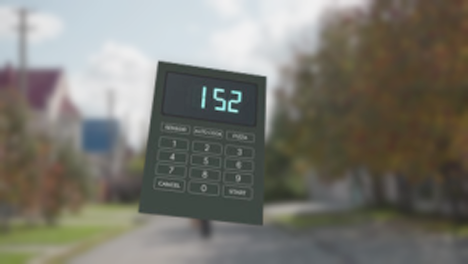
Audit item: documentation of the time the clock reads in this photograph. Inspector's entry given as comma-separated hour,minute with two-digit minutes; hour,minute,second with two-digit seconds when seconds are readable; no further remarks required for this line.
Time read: 1,52
